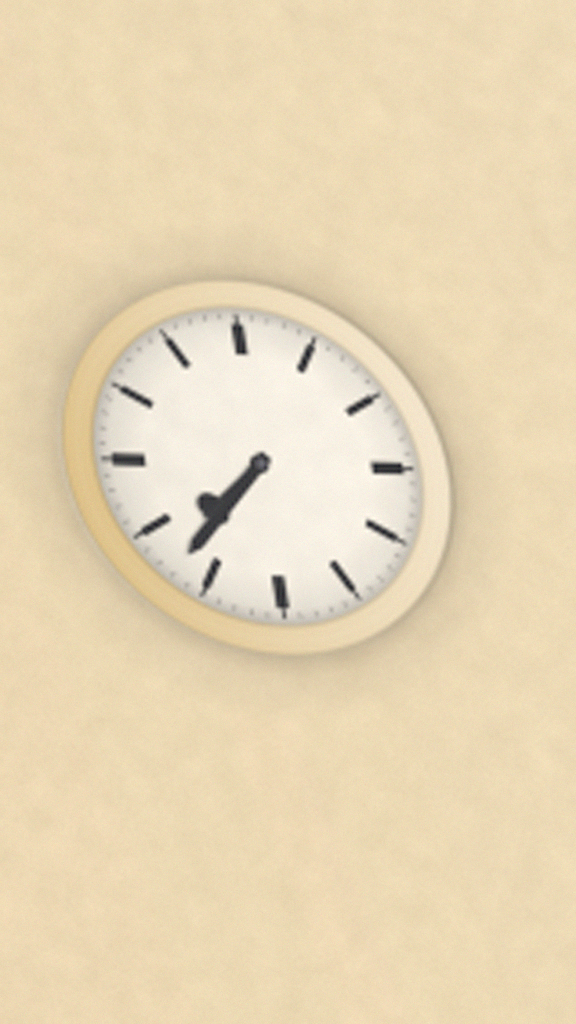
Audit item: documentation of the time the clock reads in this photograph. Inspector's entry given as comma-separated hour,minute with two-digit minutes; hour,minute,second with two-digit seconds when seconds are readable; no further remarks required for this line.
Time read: 7,37
